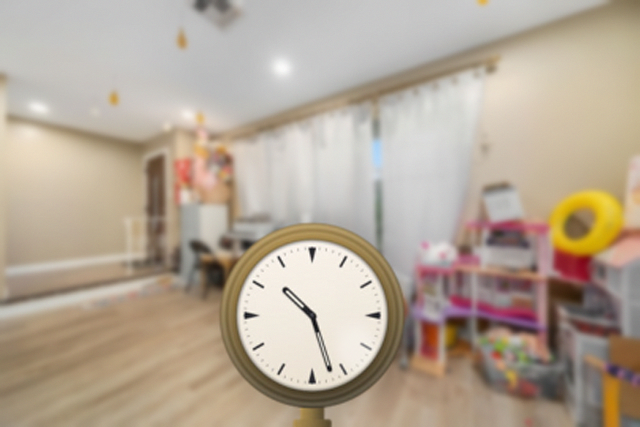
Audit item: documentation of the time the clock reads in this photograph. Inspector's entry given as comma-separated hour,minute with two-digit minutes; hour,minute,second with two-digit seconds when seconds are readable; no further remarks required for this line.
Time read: 10,27
